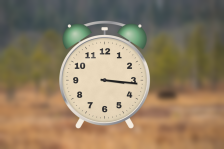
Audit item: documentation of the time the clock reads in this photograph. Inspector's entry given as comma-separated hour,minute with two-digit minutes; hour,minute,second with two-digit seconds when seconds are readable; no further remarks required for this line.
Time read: 3,16
